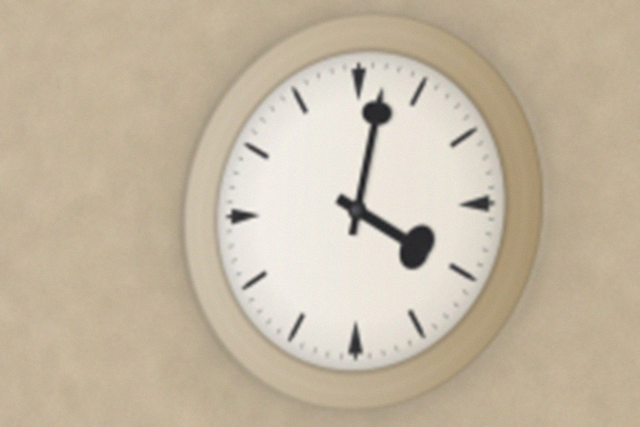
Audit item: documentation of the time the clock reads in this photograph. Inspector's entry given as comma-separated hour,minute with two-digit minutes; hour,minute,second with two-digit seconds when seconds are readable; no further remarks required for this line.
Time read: 4,02
